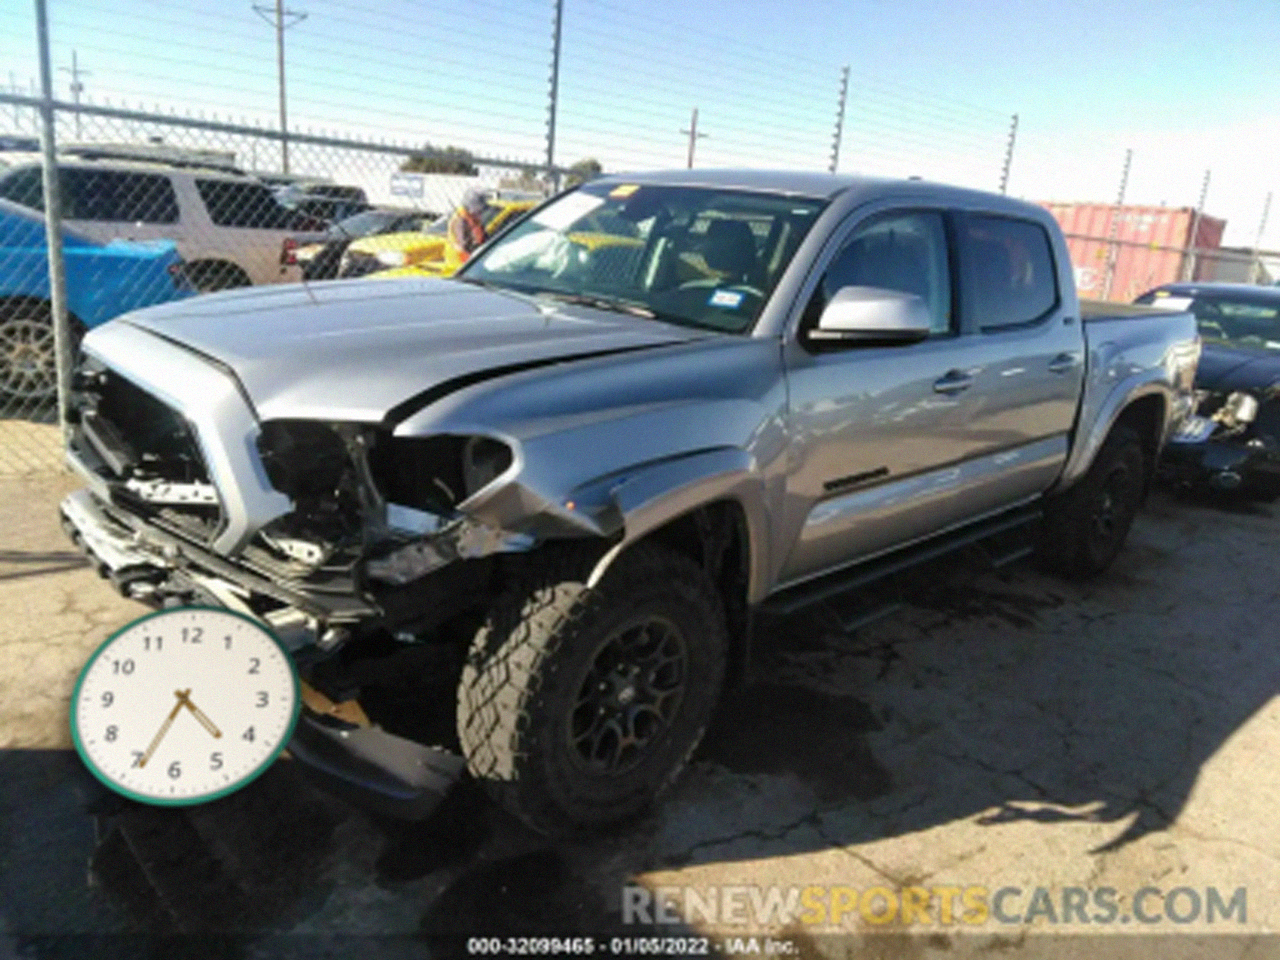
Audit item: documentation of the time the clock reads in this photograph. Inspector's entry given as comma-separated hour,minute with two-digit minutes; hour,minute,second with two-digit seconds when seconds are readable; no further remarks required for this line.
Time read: 4,34
